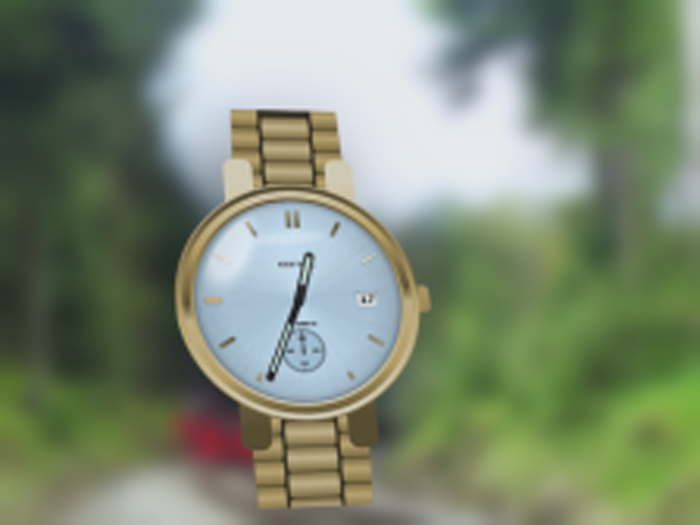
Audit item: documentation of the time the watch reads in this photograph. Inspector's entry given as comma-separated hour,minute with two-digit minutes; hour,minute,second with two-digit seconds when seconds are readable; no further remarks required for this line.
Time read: 12,34
